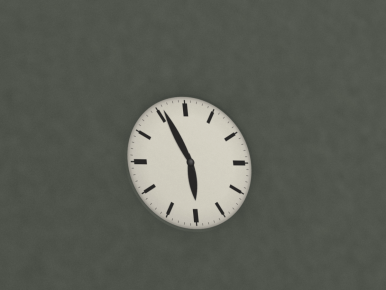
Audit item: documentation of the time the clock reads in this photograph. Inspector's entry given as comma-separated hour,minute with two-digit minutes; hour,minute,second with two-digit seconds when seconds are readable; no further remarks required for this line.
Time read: 5,56
